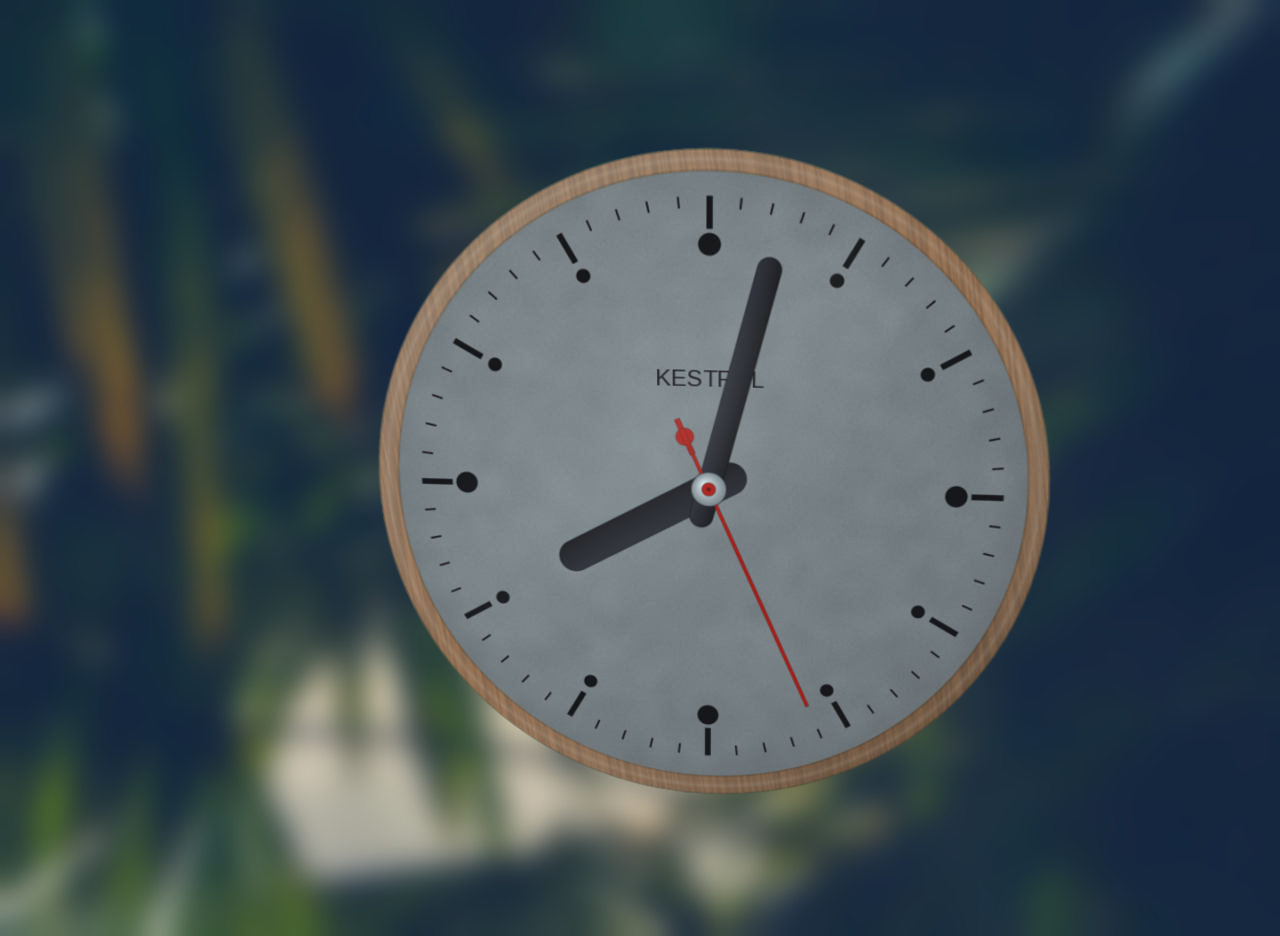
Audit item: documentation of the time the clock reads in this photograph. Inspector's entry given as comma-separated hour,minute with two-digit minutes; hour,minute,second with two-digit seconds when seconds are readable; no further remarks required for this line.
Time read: 8,02,26
